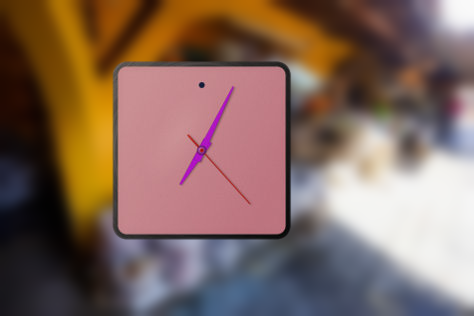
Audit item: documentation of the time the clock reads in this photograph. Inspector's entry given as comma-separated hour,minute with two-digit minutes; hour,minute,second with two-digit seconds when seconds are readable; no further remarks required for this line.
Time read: 7,04,23
